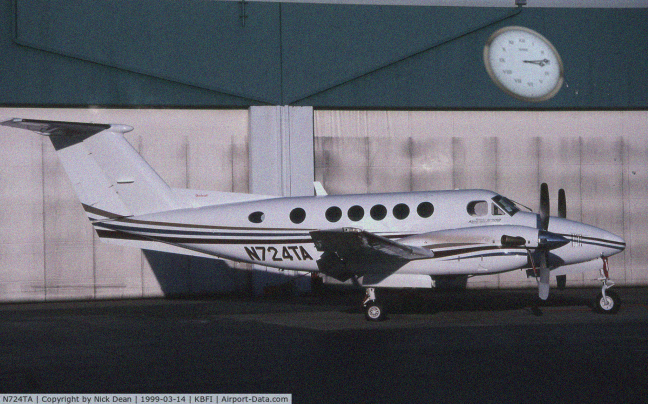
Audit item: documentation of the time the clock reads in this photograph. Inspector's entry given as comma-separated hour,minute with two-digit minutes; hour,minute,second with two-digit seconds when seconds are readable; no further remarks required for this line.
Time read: 3,14
